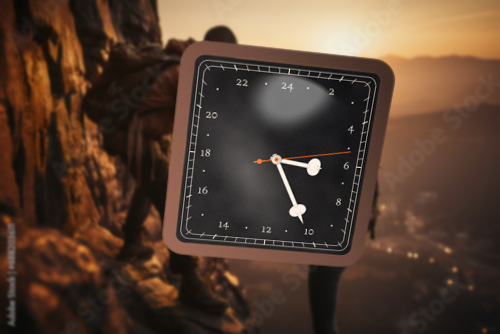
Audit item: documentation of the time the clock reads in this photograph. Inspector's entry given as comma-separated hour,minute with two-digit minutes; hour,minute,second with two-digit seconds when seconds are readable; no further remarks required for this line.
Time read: 6,25,13
